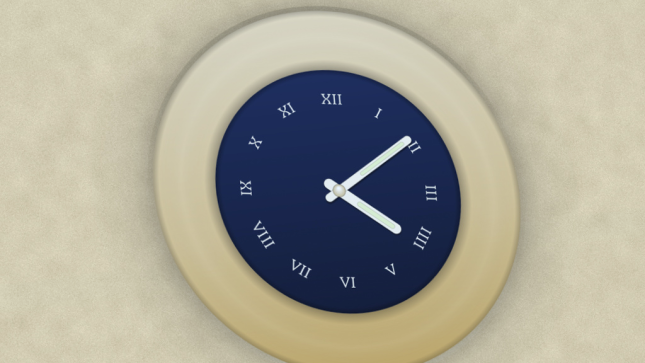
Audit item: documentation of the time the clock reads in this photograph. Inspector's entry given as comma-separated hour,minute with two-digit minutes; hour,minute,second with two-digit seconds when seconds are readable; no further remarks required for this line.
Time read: 4,09
